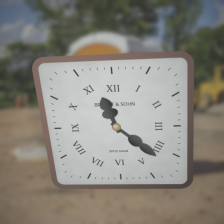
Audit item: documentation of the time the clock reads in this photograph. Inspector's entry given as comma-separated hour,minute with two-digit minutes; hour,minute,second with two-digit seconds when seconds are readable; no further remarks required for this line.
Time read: 11,22
